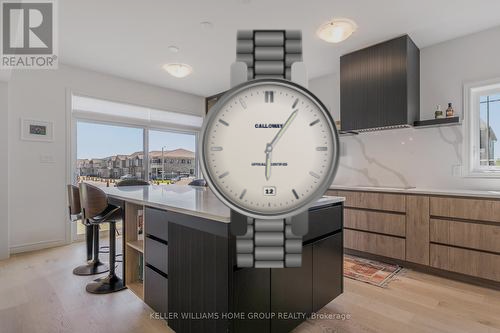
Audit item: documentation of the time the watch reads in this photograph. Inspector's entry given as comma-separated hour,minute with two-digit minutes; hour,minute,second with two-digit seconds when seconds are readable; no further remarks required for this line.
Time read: 6,06
